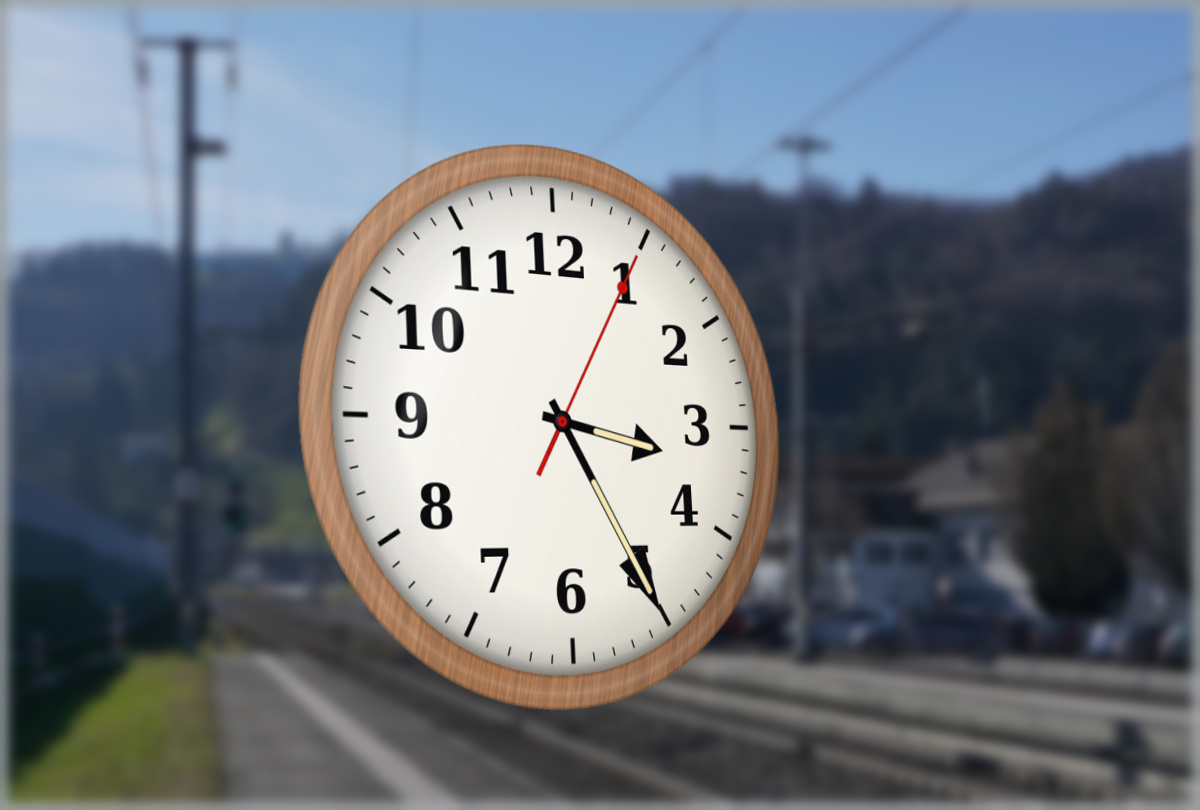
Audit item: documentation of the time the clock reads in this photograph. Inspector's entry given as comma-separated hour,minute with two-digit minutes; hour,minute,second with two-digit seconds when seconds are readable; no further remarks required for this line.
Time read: 3,25,05
